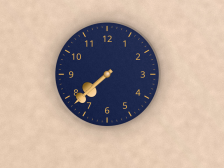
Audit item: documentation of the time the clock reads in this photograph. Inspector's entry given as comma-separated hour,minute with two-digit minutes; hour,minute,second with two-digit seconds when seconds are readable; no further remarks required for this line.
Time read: 7,38
